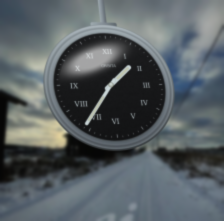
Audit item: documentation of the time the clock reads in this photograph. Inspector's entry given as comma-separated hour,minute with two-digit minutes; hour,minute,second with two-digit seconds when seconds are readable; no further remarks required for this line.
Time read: 1,36
